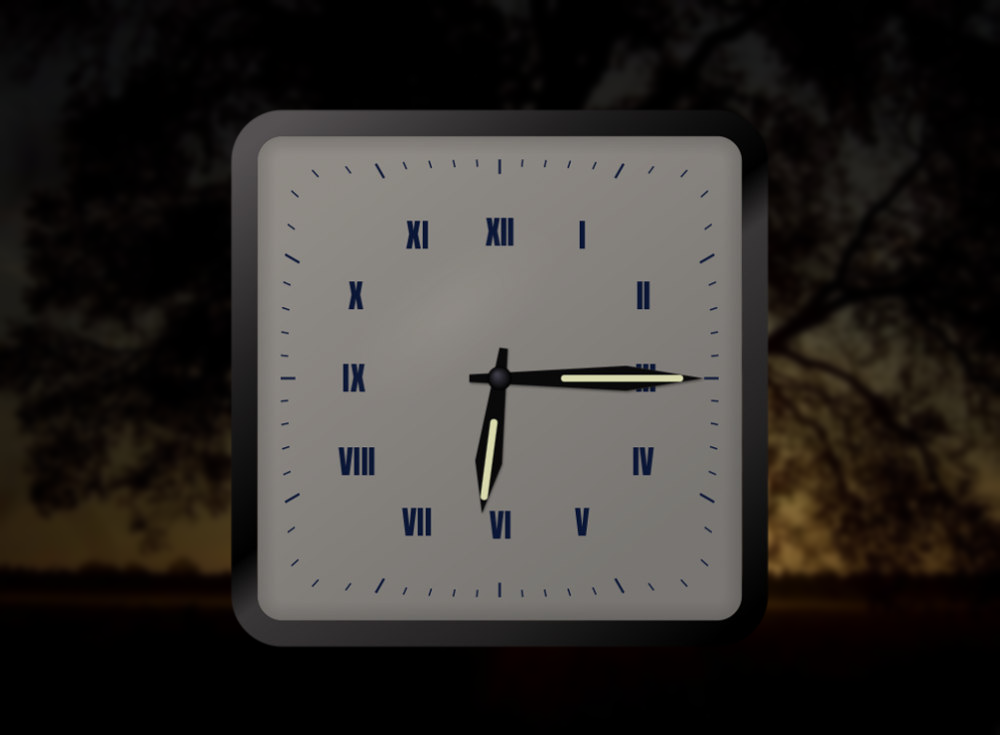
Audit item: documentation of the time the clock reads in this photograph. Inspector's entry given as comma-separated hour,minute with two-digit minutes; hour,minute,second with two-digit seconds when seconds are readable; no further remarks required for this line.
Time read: 6,15
